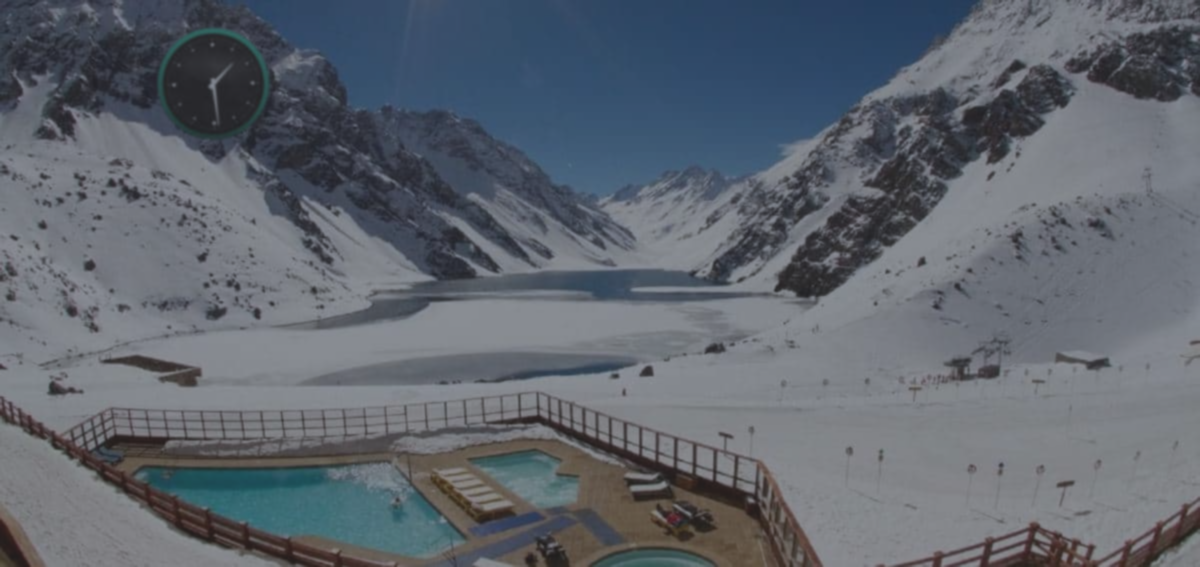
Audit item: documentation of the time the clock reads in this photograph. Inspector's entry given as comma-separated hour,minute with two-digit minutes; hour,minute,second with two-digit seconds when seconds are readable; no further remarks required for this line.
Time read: 1,29
